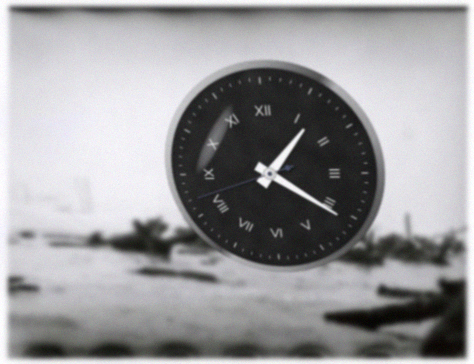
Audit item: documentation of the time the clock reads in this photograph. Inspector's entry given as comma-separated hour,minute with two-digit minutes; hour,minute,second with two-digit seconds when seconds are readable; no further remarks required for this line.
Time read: 1,20,42
